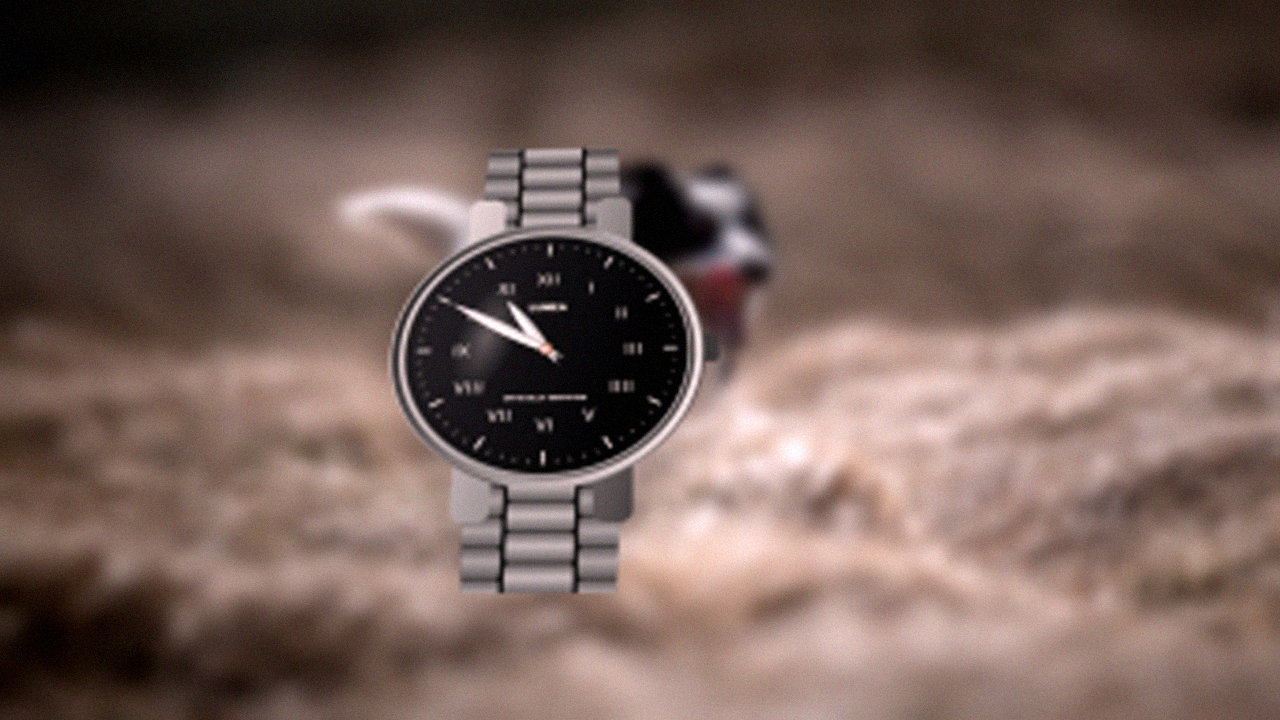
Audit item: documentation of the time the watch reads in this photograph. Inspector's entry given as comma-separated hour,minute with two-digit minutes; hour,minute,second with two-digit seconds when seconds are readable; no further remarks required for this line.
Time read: 10,50
